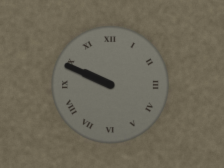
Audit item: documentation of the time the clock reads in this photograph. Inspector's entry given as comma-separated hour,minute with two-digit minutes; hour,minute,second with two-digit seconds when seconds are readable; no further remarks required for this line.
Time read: 9,49
